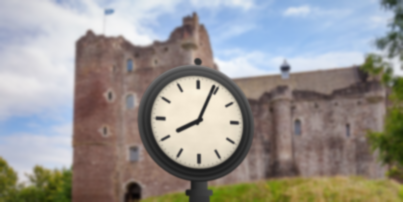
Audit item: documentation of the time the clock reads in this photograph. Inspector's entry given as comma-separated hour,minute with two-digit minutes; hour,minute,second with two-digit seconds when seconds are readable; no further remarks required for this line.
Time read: 8,04
